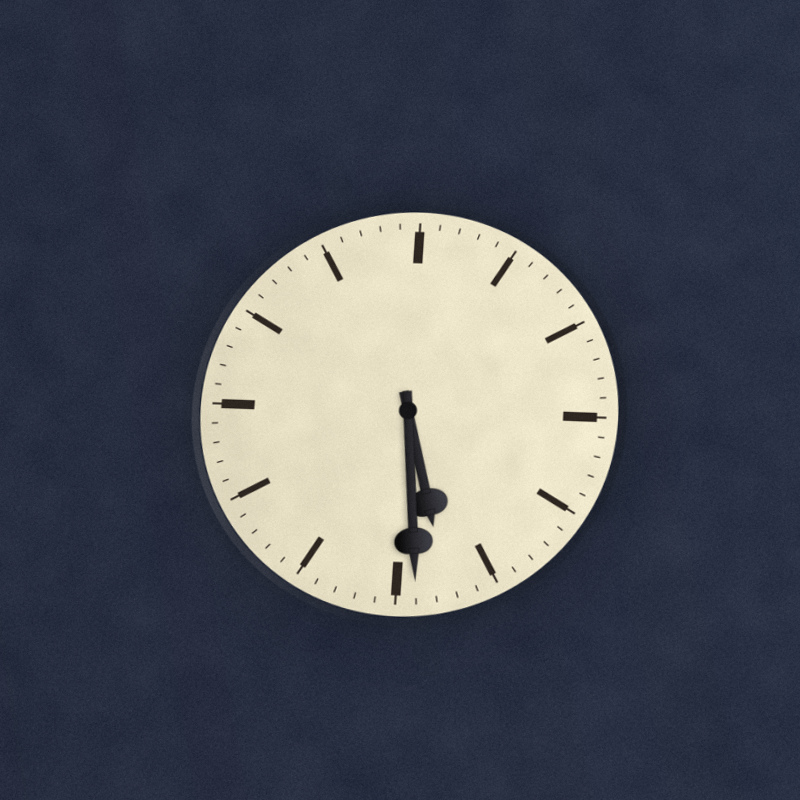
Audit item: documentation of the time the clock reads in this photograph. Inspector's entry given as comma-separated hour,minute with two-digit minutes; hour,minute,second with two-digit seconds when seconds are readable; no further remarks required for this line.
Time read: 5,29
